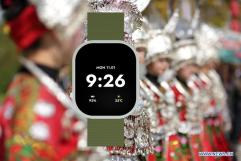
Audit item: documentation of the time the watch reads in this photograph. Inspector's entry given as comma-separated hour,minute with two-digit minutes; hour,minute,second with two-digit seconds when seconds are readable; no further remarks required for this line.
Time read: 9,26
